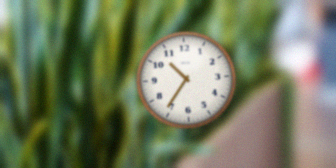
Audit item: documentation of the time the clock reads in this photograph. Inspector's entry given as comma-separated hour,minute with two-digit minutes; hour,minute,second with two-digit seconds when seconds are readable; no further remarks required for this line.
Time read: 10,36
